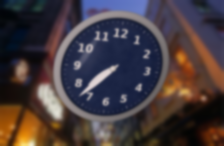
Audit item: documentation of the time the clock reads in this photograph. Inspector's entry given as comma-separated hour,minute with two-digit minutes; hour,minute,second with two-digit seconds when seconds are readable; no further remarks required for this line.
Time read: 7,37
